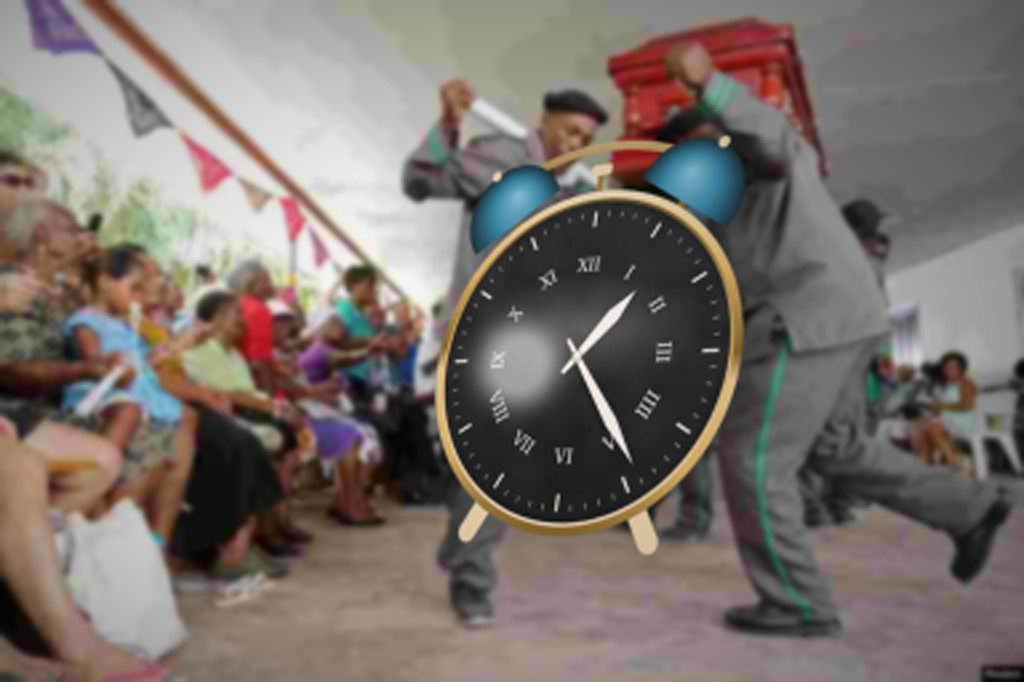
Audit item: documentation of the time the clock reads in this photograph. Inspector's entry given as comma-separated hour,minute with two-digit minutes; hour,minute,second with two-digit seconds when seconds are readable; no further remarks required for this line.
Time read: 1,24
